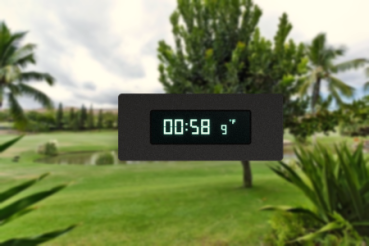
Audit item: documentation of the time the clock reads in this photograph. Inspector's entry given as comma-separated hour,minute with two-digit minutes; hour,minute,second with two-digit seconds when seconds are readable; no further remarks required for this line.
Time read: 0,58
